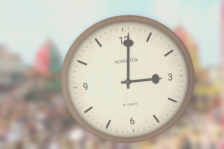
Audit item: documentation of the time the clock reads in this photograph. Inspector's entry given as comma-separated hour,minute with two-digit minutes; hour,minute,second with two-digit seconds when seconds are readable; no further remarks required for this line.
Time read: 3,01
